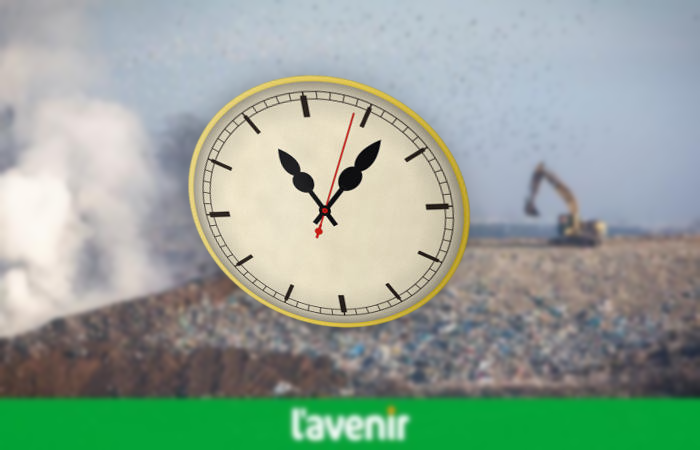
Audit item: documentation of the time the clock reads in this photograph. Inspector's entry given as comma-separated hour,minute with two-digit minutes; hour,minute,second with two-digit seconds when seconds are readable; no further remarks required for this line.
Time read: 11,07,04
